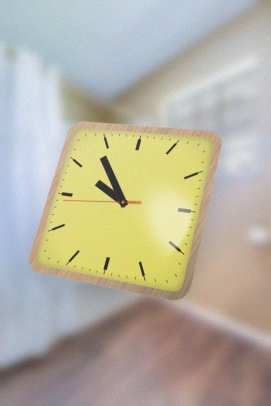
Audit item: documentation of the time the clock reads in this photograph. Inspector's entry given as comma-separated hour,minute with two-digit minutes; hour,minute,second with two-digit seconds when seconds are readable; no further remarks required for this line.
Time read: 9,53,44
